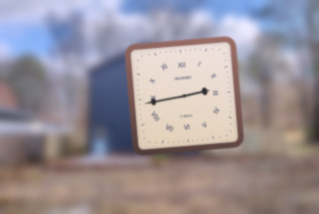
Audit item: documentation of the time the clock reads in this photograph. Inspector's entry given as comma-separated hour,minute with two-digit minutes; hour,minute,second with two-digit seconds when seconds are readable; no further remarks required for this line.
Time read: 2,44
